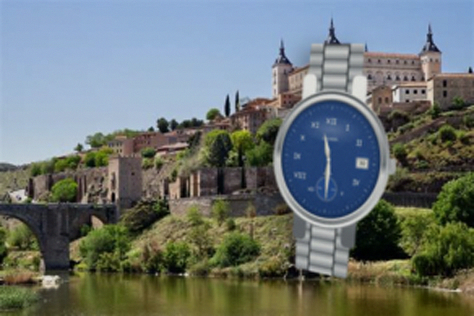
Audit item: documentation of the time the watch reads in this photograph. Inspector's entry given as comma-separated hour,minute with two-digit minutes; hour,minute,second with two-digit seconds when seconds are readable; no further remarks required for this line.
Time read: 11,30
